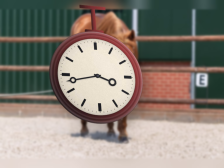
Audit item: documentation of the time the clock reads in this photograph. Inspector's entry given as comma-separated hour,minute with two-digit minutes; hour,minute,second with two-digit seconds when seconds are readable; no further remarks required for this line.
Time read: 3,43
